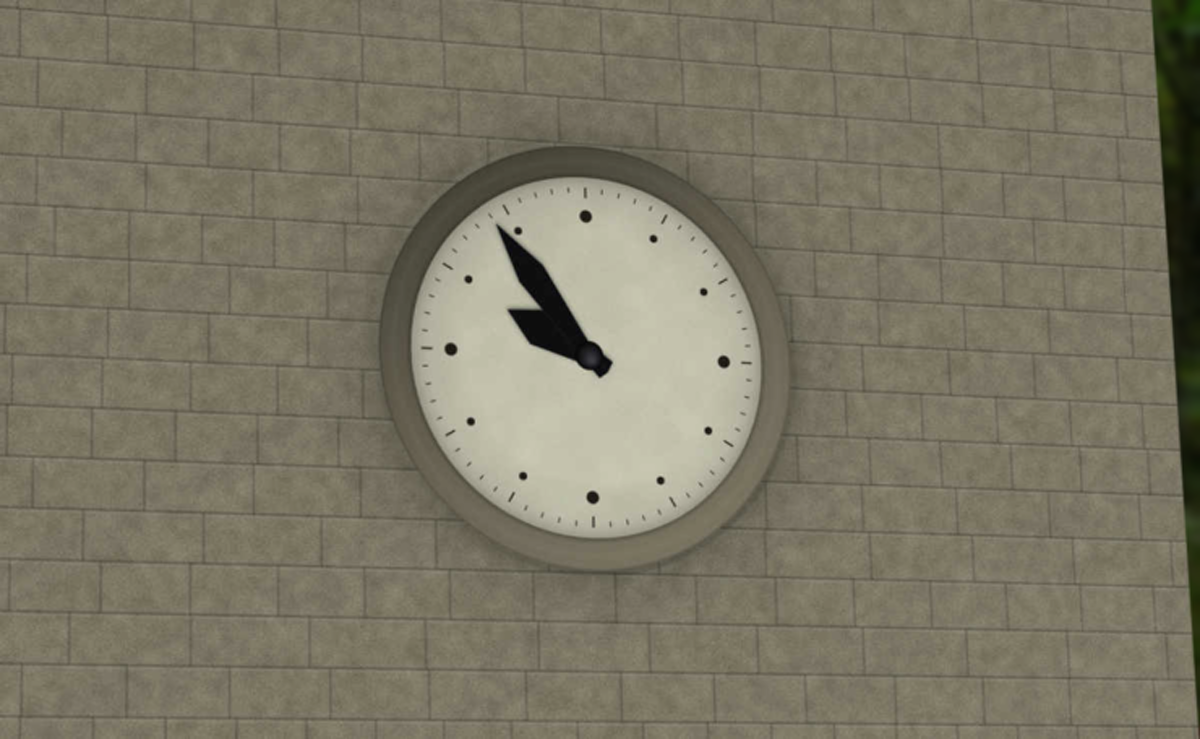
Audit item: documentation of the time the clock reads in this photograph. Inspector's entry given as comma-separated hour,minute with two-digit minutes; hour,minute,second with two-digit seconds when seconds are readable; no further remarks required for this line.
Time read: 9,54
